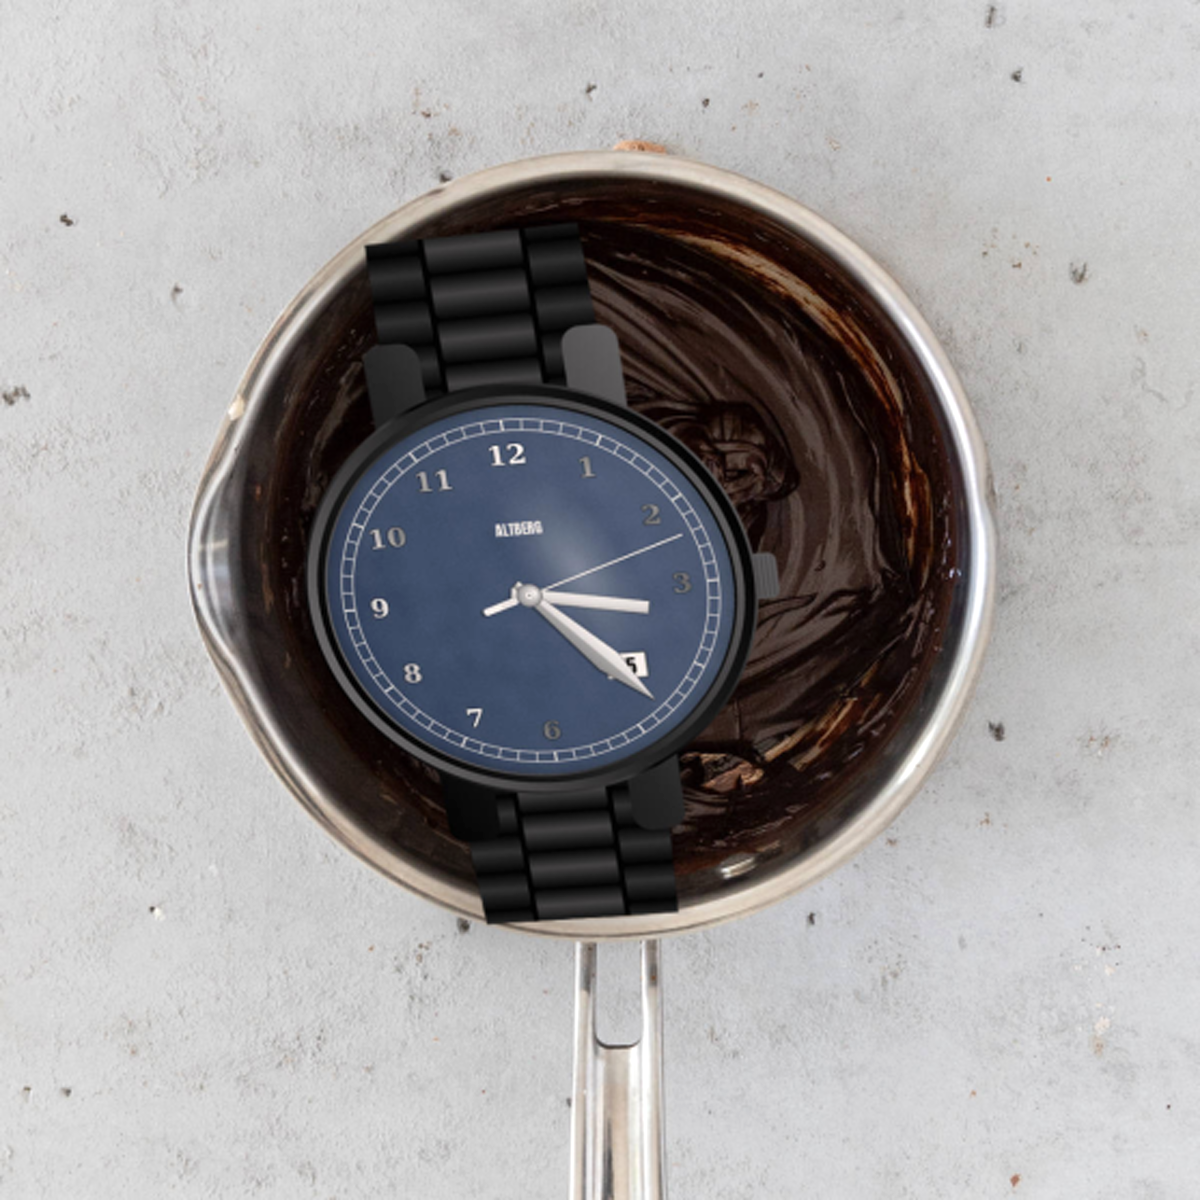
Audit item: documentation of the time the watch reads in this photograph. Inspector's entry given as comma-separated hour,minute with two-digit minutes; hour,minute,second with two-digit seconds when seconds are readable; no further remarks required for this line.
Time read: 3,23,12
